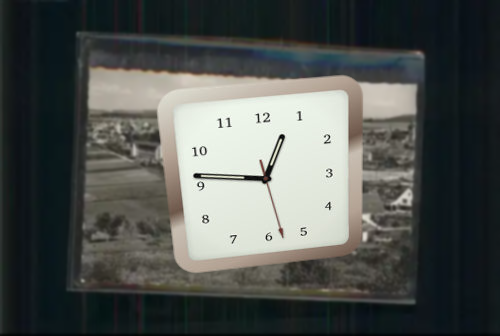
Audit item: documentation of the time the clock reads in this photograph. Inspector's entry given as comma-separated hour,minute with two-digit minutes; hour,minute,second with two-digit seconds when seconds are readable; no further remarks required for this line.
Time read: 12,46,28
